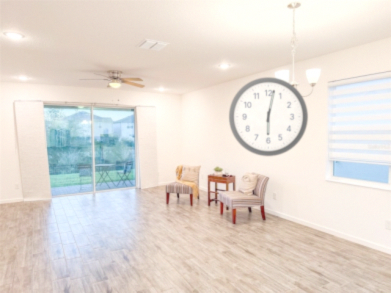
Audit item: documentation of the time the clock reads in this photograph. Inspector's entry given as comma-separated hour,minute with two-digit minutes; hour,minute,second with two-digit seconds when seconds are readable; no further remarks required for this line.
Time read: 6,02
